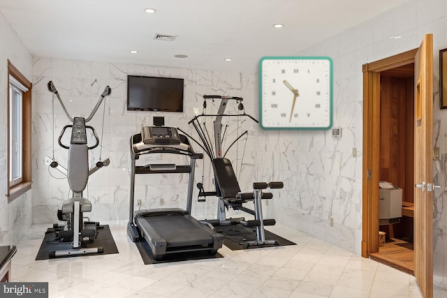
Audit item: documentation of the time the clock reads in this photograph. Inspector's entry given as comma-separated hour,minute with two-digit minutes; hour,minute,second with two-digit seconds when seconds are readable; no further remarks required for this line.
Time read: 10,32
